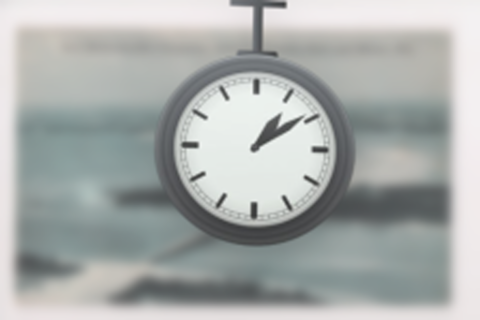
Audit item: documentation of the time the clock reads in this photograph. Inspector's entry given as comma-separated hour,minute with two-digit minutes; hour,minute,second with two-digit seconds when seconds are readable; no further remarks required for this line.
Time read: 1,09
